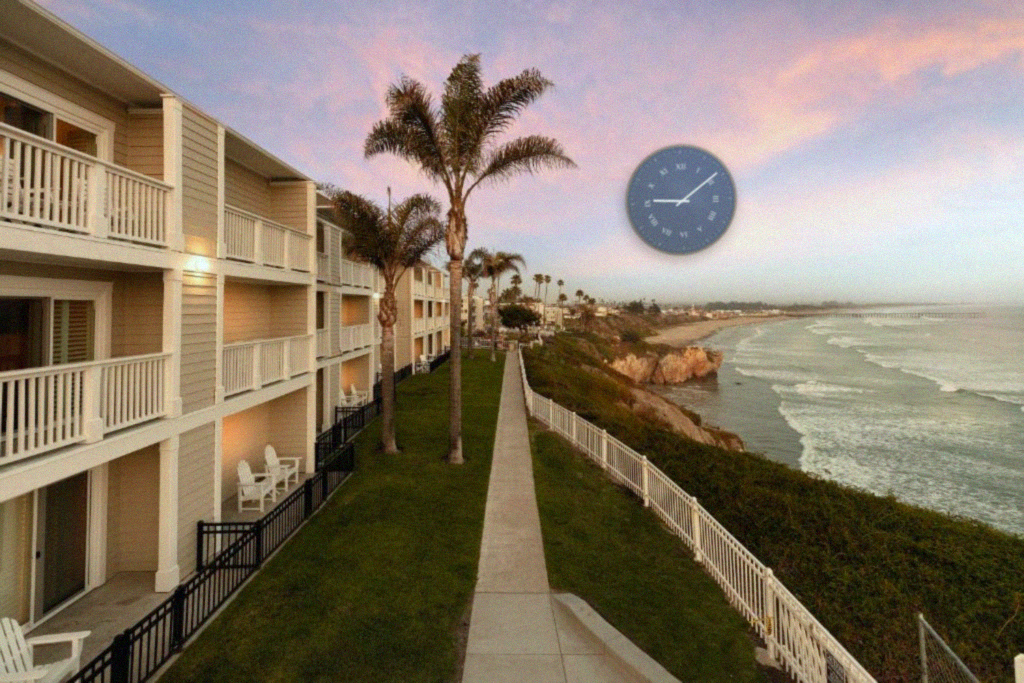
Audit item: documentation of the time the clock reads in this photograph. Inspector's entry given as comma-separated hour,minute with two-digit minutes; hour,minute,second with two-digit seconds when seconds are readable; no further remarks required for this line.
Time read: 9,09
